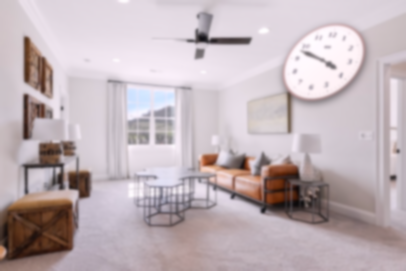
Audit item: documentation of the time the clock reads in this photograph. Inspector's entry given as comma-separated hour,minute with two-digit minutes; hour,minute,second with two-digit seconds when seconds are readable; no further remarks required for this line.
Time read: 3,48
